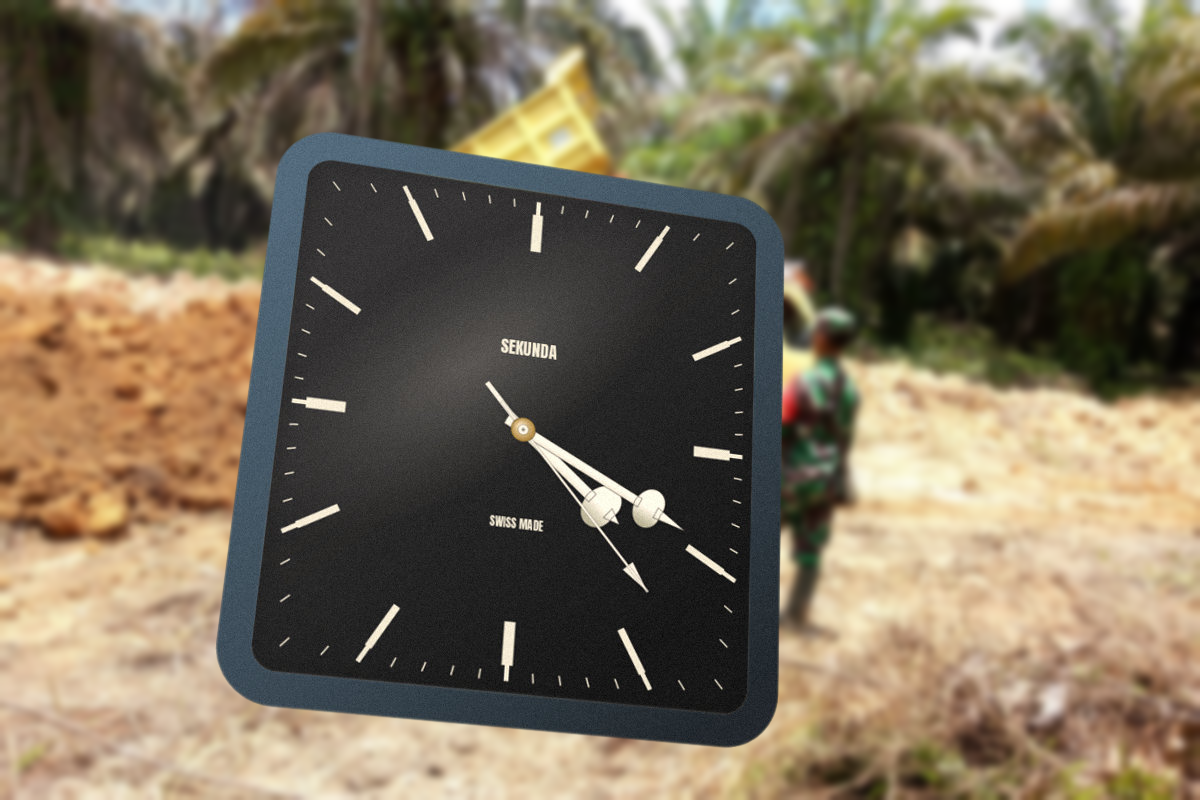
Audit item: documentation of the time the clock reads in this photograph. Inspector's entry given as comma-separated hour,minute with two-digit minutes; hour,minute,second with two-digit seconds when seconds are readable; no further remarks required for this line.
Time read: 4,19,23
